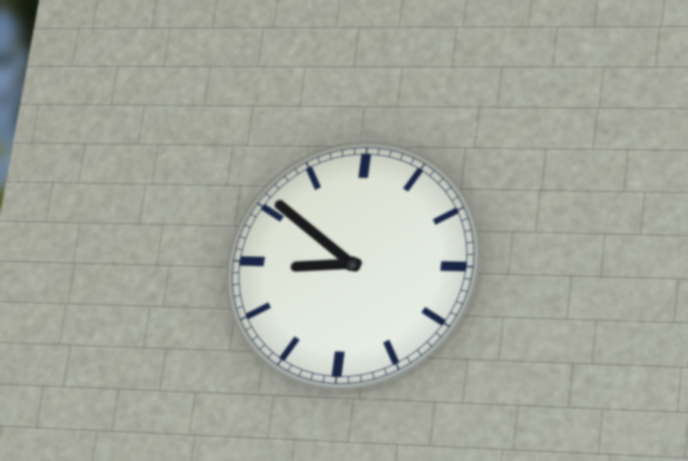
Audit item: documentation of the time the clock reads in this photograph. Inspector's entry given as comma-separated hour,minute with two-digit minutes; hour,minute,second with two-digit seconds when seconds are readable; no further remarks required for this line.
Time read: 8,51
